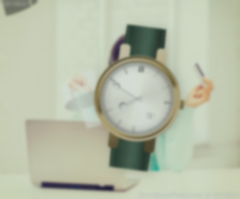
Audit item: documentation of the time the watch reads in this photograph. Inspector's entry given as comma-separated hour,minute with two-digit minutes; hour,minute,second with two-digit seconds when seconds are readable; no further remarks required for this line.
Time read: 7,49
